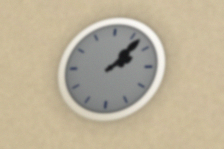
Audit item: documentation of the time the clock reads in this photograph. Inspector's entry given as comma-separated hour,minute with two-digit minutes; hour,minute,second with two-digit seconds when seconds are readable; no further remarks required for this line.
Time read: 2,07
